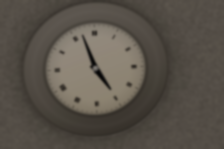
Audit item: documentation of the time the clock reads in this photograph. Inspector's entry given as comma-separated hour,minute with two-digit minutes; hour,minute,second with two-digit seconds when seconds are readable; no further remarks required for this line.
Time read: 4,57
